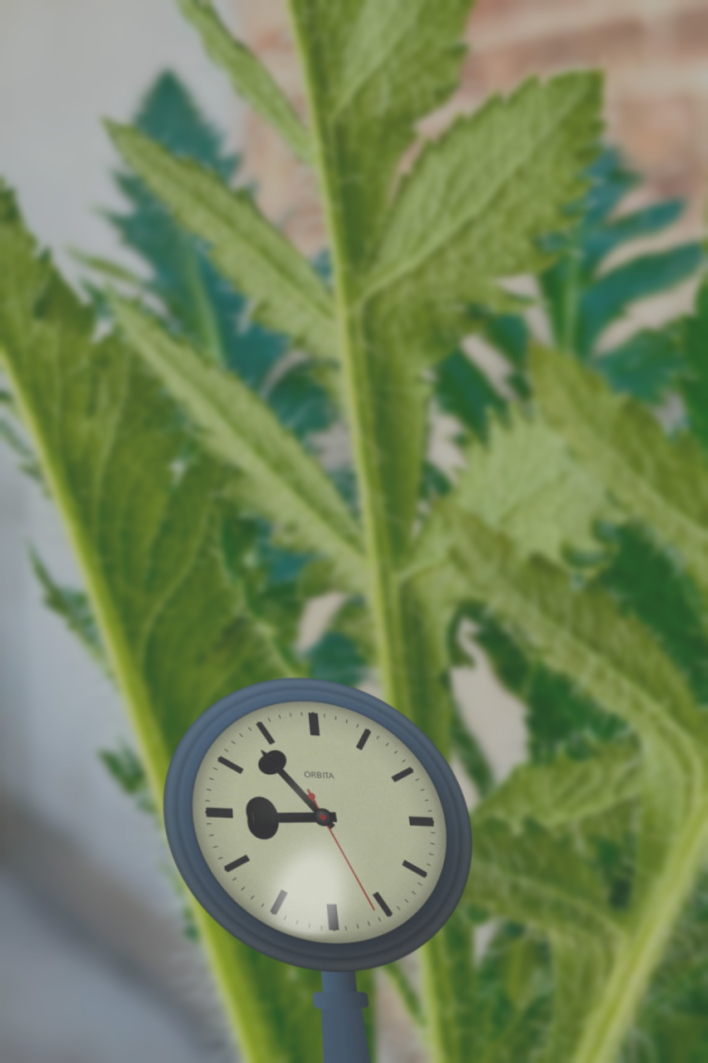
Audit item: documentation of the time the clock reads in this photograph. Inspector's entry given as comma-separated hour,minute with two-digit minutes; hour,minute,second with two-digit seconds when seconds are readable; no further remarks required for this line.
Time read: 8,53,26
